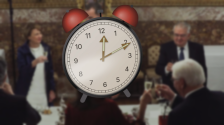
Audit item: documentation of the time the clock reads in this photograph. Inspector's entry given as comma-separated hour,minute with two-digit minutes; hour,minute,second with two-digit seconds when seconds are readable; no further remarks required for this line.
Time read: 12,11
